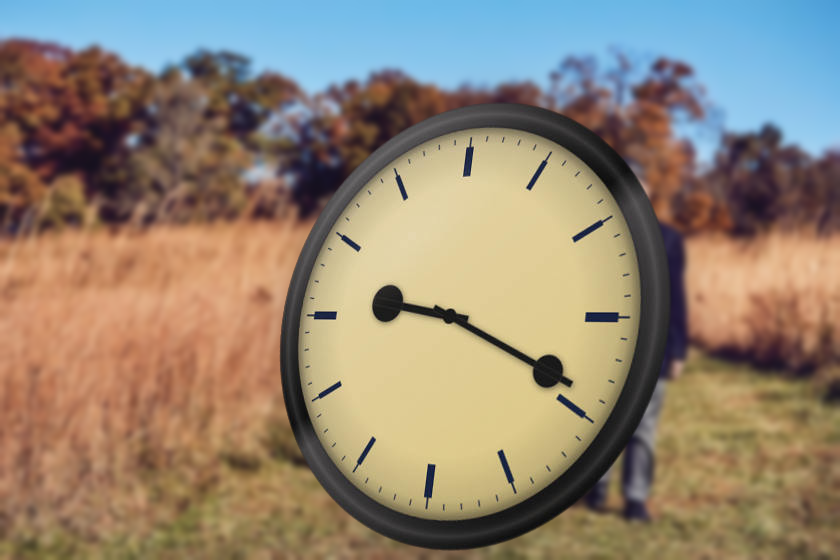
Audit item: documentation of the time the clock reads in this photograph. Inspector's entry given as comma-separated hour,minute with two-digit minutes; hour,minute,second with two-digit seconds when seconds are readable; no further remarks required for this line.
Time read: 9,19
